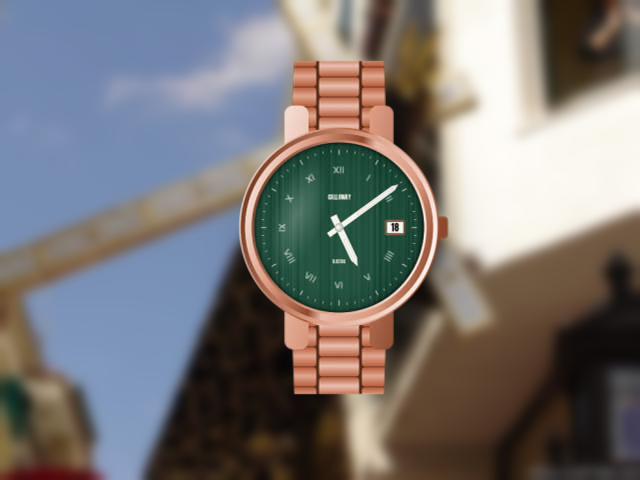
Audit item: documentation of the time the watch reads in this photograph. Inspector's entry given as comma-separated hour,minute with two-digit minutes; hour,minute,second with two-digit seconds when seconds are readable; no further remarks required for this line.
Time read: 5,09
